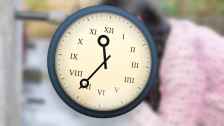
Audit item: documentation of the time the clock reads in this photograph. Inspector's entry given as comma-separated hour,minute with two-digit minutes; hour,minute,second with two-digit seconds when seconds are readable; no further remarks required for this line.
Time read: 11,36
